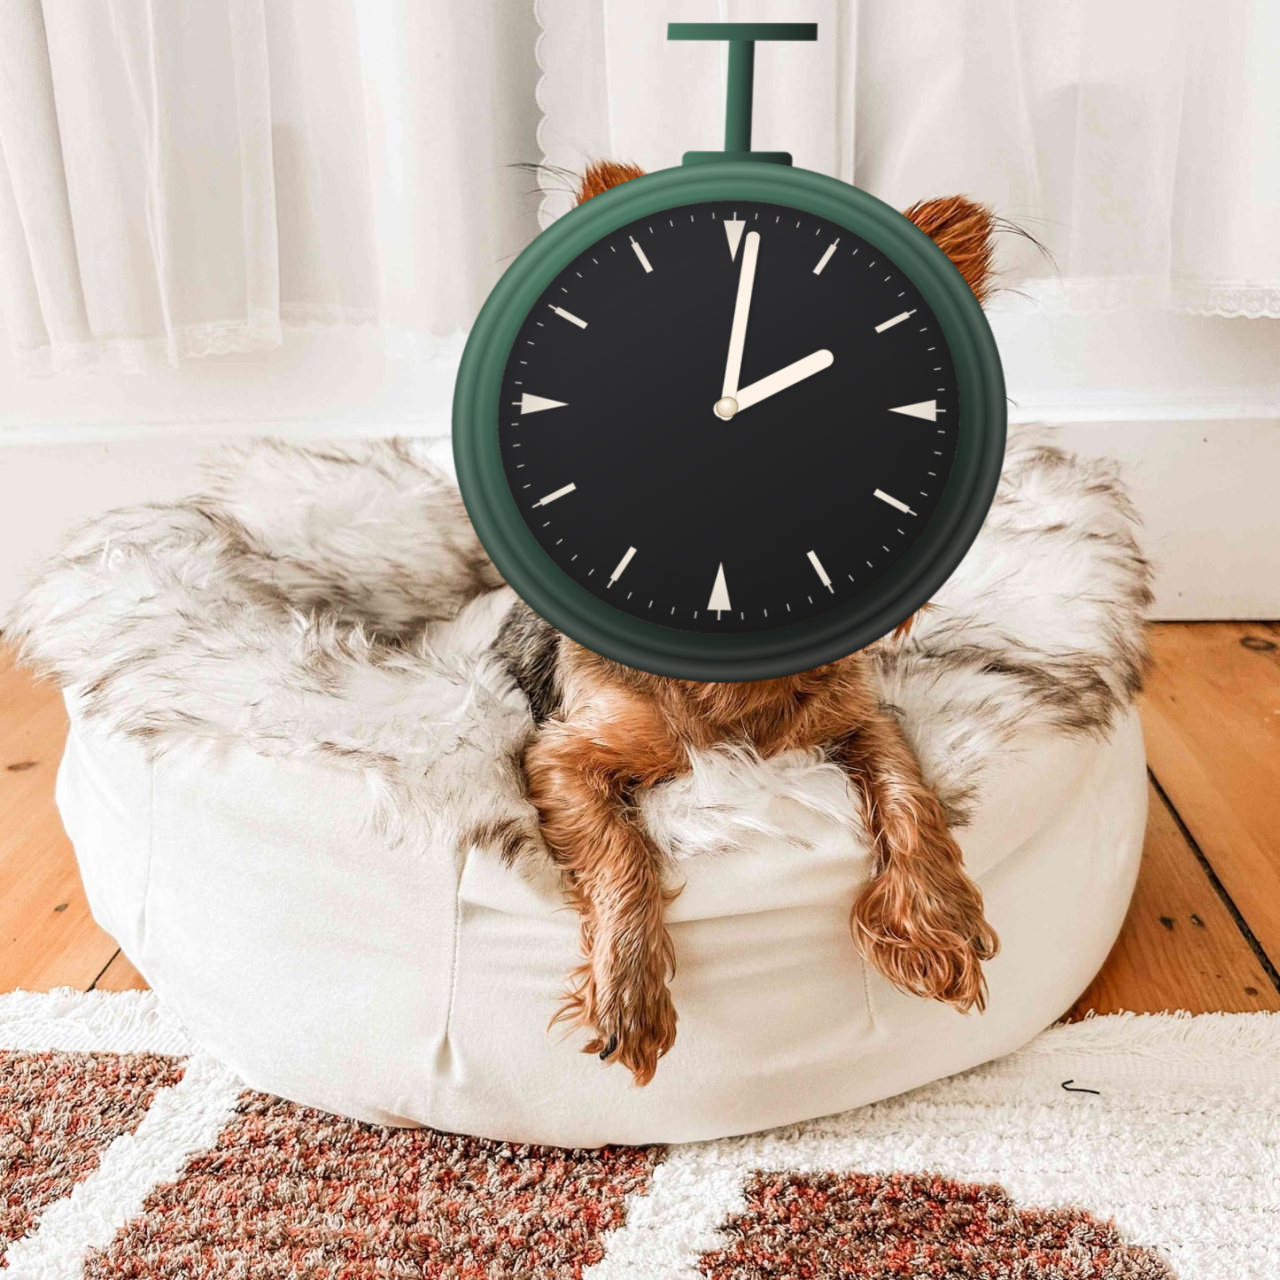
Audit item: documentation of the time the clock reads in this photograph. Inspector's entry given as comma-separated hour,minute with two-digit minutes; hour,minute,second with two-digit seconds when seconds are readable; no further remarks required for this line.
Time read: 2,01
